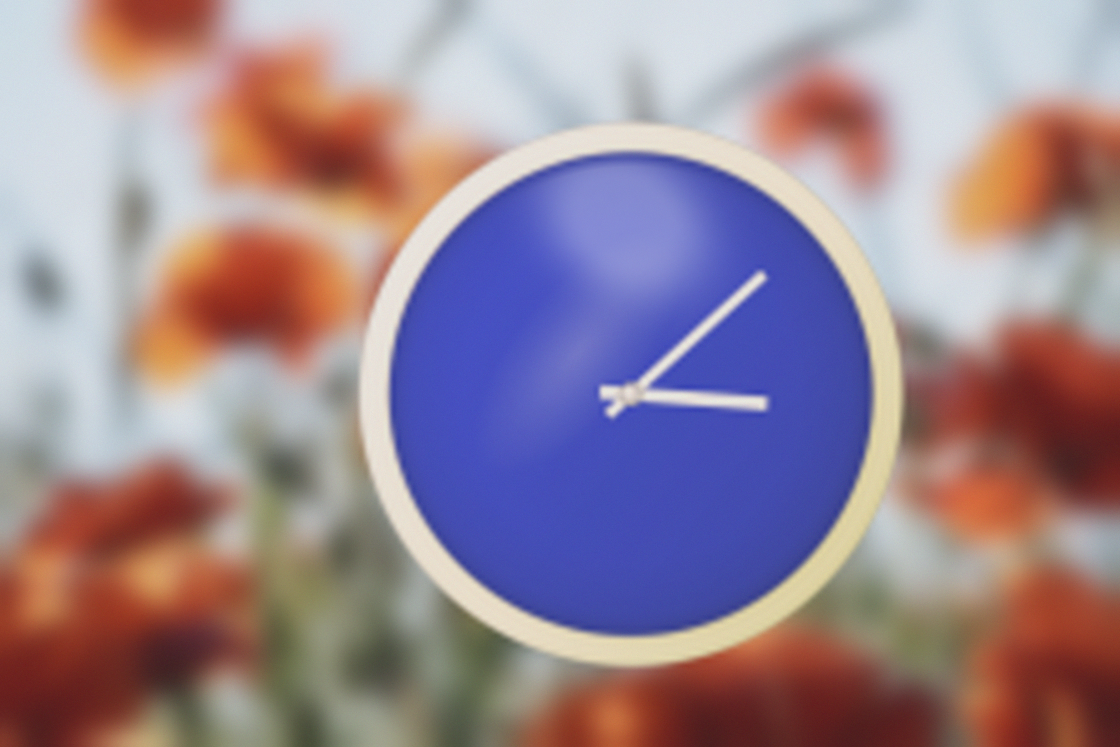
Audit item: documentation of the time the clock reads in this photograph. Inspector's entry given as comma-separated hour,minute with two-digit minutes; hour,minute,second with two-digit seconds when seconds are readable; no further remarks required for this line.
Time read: 3,08
